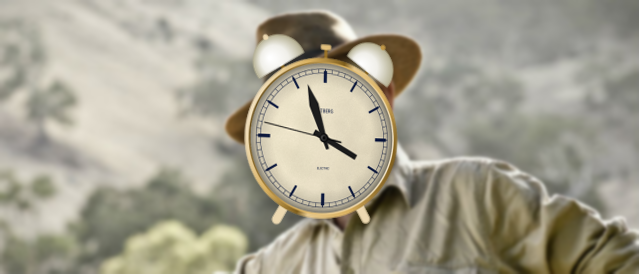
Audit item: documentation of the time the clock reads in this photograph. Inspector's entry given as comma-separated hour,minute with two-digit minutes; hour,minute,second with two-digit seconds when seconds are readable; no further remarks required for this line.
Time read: 3,56,47
